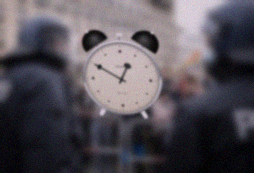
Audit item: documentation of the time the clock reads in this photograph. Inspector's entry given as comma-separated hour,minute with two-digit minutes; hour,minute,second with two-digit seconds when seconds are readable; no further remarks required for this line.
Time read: 12,50
